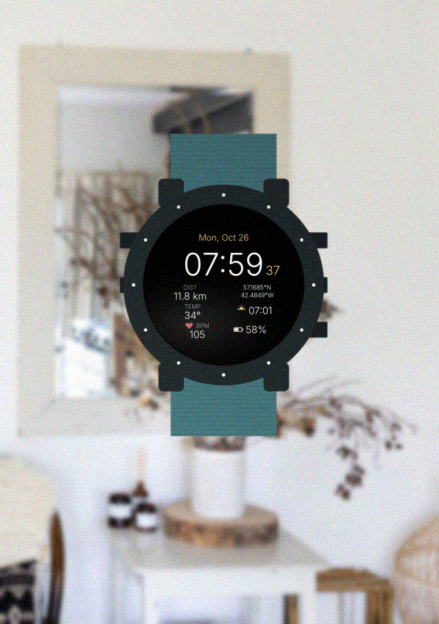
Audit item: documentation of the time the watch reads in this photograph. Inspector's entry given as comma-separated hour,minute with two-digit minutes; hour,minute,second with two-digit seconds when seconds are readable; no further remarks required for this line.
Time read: 7,59,37
